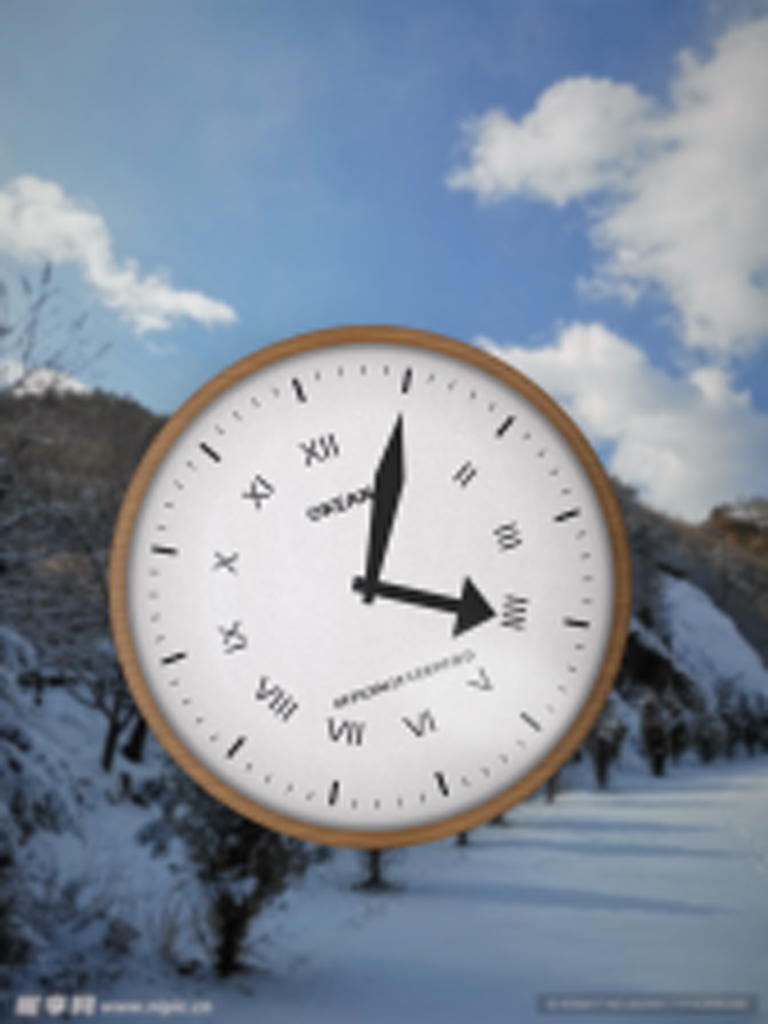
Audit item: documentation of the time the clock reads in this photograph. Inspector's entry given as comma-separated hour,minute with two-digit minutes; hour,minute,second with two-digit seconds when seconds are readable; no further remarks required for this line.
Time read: 4,05
